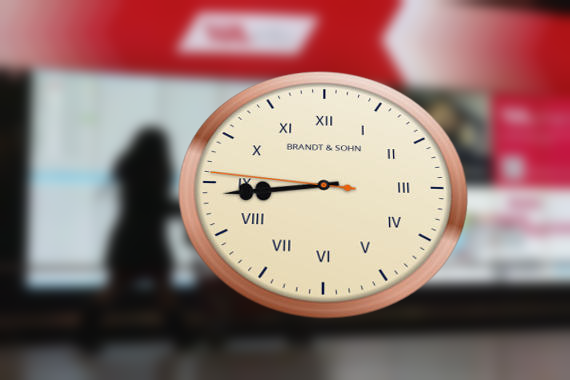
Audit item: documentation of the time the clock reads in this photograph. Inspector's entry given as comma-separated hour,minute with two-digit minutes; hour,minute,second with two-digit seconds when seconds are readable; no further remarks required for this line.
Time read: 8,43,46
